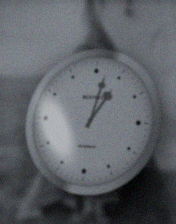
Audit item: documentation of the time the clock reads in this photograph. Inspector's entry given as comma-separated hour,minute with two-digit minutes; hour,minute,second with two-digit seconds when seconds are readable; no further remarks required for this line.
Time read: 1,02
